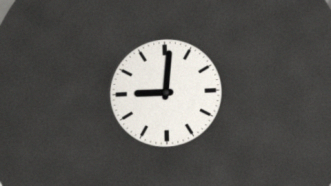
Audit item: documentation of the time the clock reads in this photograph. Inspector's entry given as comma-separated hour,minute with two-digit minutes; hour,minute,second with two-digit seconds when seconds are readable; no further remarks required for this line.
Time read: 9,01
